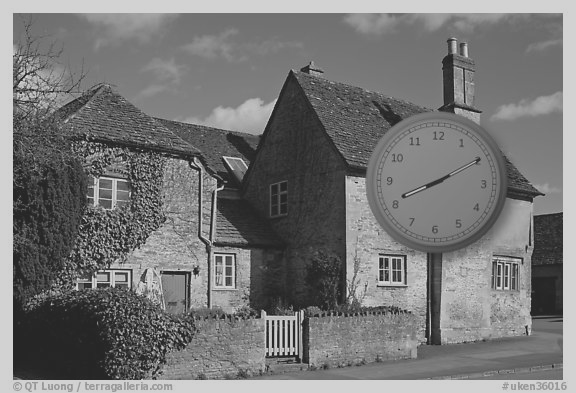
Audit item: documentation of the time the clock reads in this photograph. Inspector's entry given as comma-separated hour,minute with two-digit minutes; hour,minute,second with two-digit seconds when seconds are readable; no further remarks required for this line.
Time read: 8,10
